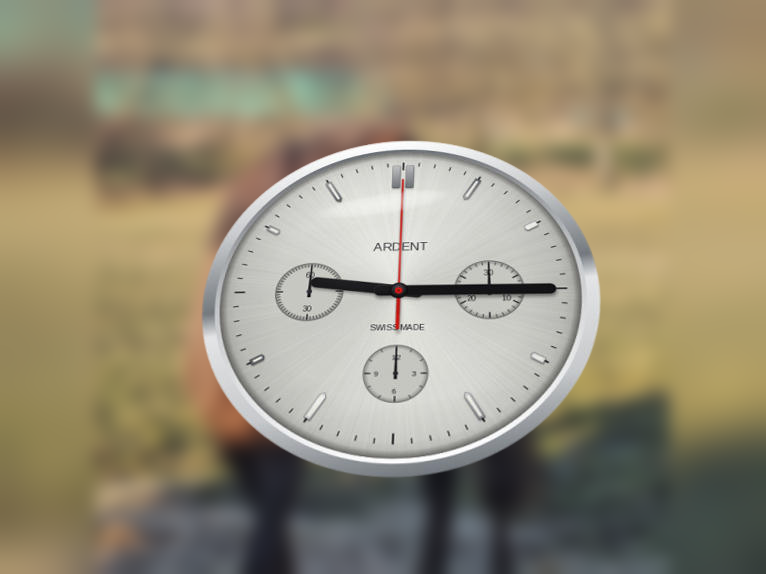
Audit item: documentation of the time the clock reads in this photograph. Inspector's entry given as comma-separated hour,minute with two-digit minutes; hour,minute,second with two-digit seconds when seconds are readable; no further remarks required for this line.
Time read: 9,15
